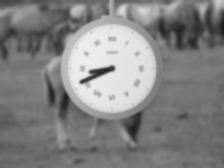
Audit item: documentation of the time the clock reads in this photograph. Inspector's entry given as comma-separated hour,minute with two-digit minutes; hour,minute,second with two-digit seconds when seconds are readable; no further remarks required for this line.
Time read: 8,41
